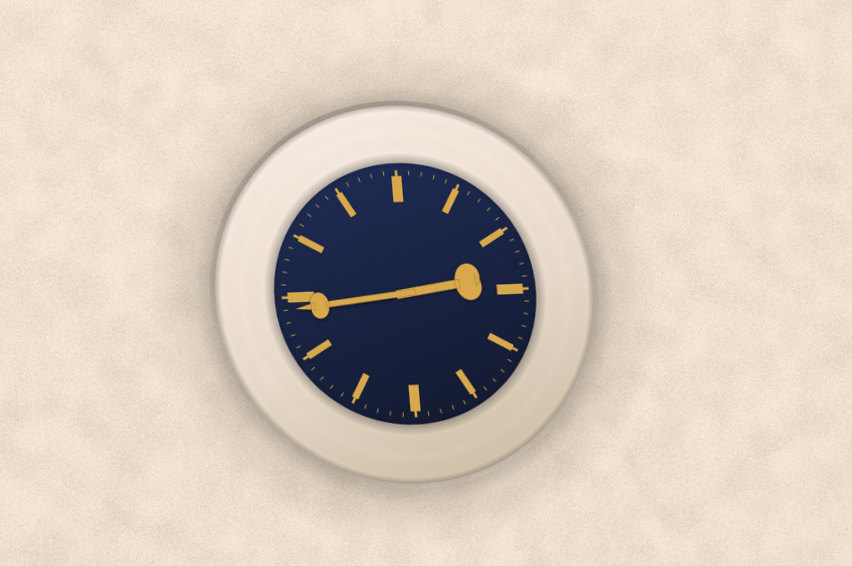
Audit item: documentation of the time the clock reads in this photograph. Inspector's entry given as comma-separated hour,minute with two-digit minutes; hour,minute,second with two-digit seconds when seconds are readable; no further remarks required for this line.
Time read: 2,44
